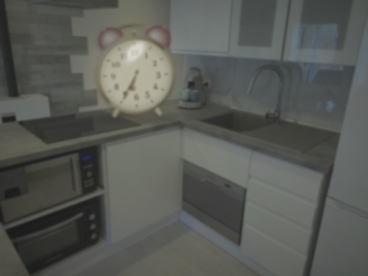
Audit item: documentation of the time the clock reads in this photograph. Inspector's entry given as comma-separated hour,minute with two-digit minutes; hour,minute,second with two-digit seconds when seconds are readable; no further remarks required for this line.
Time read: 6,35
